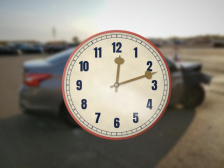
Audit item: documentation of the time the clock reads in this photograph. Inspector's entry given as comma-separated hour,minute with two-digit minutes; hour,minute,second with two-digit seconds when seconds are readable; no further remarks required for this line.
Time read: 12,12
